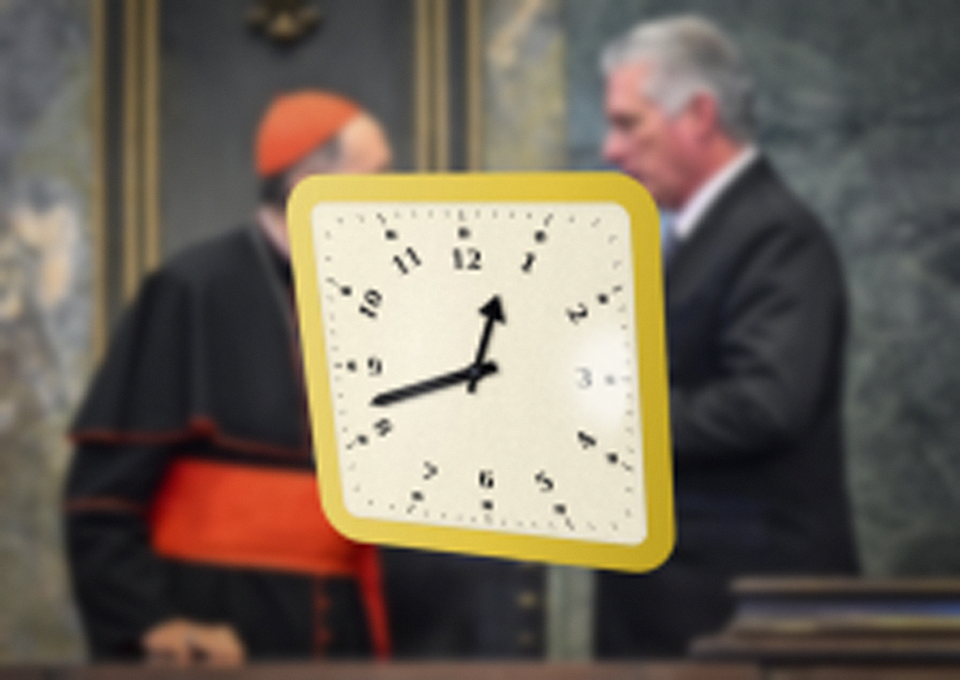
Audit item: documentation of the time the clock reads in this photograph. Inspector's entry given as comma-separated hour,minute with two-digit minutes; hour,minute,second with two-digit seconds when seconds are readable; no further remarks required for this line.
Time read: 12,42
